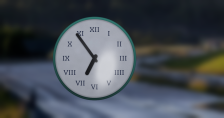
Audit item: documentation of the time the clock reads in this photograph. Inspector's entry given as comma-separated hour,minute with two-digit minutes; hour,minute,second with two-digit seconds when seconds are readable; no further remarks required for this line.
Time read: 6,54
